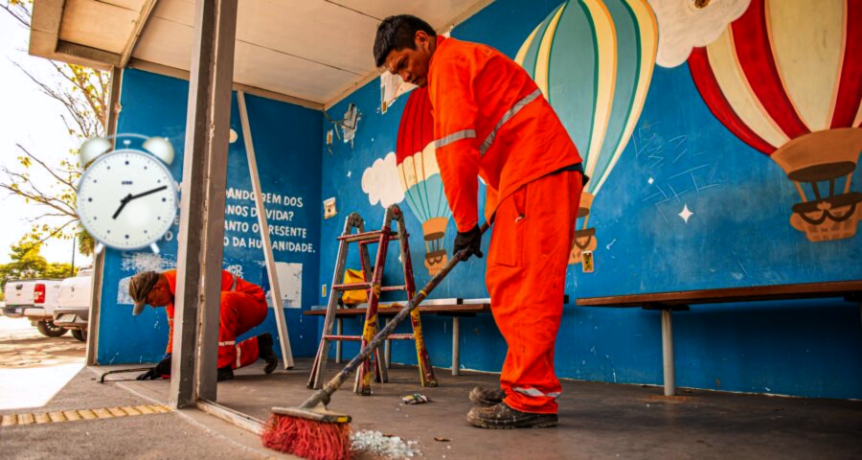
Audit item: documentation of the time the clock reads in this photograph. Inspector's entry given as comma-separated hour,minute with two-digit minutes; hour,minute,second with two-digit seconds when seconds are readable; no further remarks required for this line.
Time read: 7,12
